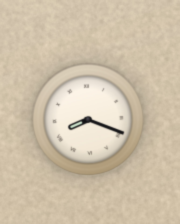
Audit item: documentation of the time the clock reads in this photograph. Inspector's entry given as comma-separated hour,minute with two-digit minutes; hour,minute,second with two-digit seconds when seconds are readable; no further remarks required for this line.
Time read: 8,19
